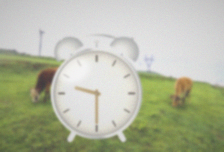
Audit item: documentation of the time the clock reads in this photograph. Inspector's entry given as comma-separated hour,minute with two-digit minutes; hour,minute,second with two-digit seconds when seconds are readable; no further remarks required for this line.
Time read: 9,30
